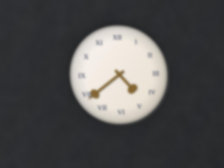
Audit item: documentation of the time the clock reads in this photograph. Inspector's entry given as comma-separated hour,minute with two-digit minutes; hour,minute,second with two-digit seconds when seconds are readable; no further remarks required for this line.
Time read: 4,39
